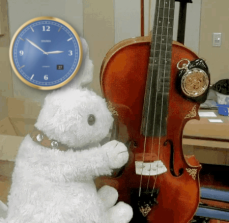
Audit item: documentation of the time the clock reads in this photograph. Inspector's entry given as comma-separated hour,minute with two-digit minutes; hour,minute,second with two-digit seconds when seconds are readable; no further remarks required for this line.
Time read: 2,51
